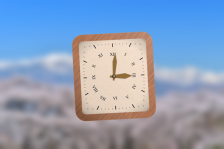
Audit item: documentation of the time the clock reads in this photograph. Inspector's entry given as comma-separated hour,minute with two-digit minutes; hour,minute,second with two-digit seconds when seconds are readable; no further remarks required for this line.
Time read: 3,01
